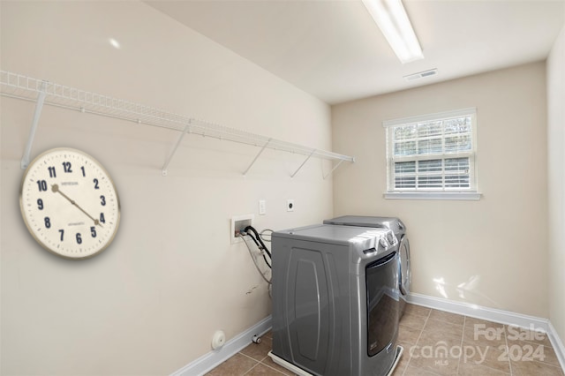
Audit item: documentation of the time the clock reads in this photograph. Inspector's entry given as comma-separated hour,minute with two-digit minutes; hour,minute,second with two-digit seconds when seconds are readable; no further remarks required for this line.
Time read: 10,22
